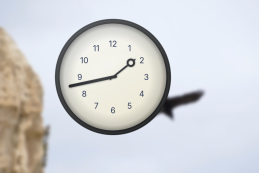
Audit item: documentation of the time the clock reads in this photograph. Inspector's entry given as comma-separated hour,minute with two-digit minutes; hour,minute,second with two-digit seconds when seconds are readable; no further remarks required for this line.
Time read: 1,43
